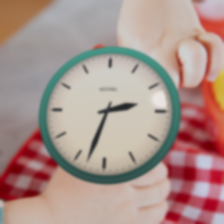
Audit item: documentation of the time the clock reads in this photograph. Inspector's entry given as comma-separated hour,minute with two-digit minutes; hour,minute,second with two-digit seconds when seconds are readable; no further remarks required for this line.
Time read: 2,33
